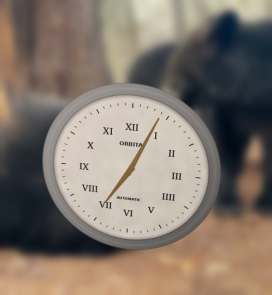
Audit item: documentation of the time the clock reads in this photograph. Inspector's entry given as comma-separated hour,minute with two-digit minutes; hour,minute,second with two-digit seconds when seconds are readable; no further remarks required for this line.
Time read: 7,04
